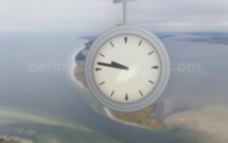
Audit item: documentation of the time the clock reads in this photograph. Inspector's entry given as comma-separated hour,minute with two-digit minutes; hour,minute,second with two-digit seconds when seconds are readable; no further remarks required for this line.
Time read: 9,47
